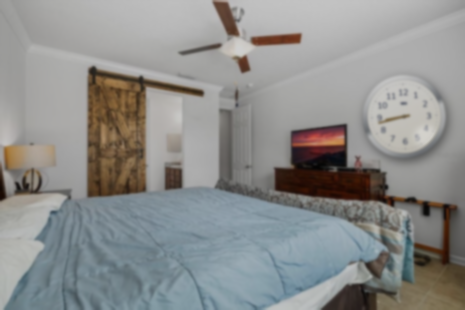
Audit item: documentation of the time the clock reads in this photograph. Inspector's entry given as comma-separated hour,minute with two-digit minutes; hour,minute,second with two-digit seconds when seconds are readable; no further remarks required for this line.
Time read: 8,43
